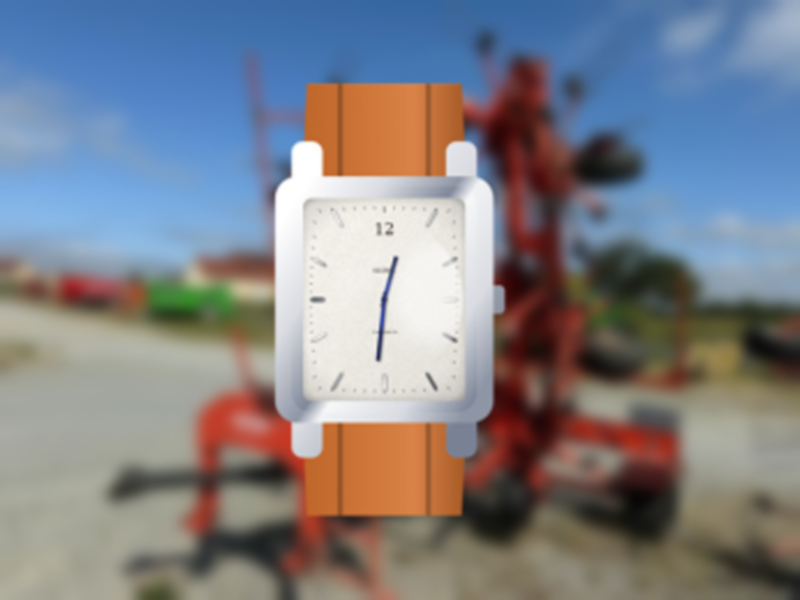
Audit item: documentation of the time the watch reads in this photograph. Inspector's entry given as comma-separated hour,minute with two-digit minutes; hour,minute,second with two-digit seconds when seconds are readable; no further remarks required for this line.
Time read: 12,31
